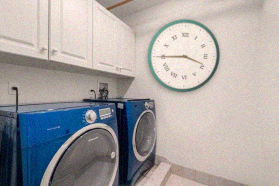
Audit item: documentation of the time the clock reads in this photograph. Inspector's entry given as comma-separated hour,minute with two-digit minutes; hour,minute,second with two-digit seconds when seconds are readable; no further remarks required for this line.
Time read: 3,45
